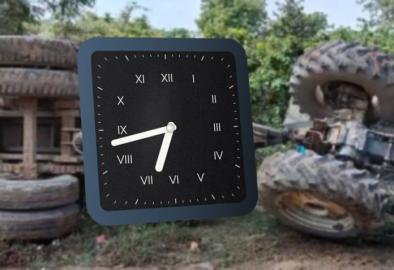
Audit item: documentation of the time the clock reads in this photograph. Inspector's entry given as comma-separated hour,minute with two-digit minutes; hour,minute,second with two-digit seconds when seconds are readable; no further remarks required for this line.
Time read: 6,43
